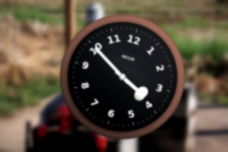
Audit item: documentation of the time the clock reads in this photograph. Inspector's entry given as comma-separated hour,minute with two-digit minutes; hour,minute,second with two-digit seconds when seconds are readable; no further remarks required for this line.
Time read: 3,50
